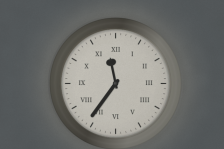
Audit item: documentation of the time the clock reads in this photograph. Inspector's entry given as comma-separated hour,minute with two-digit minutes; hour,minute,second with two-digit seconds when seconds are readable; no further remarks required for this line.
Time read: 11,36
